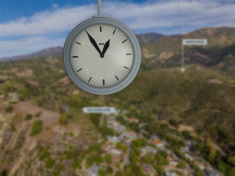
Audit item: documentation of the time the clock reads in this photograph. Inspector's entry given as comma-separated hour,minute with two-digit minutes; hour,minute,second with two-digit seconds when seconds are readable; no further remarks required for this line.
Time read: 12,55
